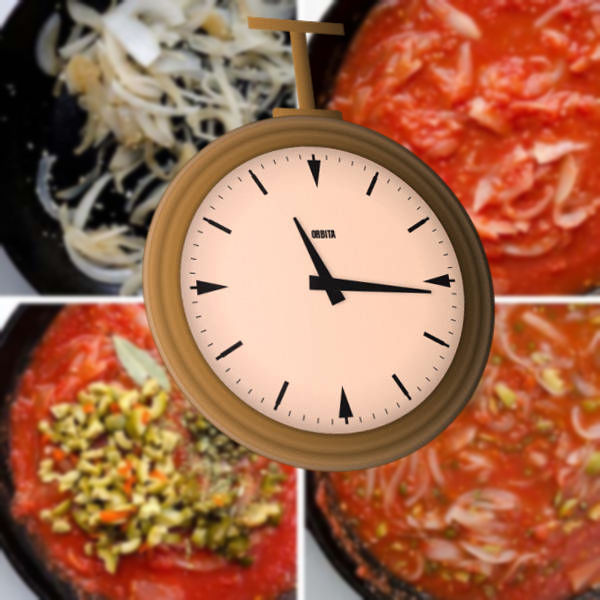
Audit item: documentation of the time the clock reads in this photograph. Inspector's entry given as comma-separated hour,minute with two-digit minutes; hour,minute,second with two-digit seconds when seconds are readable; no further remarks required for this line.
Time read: 11,16
